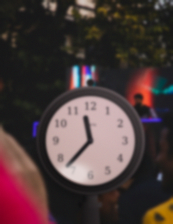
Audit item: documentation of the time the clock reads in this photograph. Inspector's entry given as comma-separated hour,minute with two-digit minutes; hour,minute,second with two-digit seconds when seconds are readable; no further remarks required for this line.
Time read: 11,37
